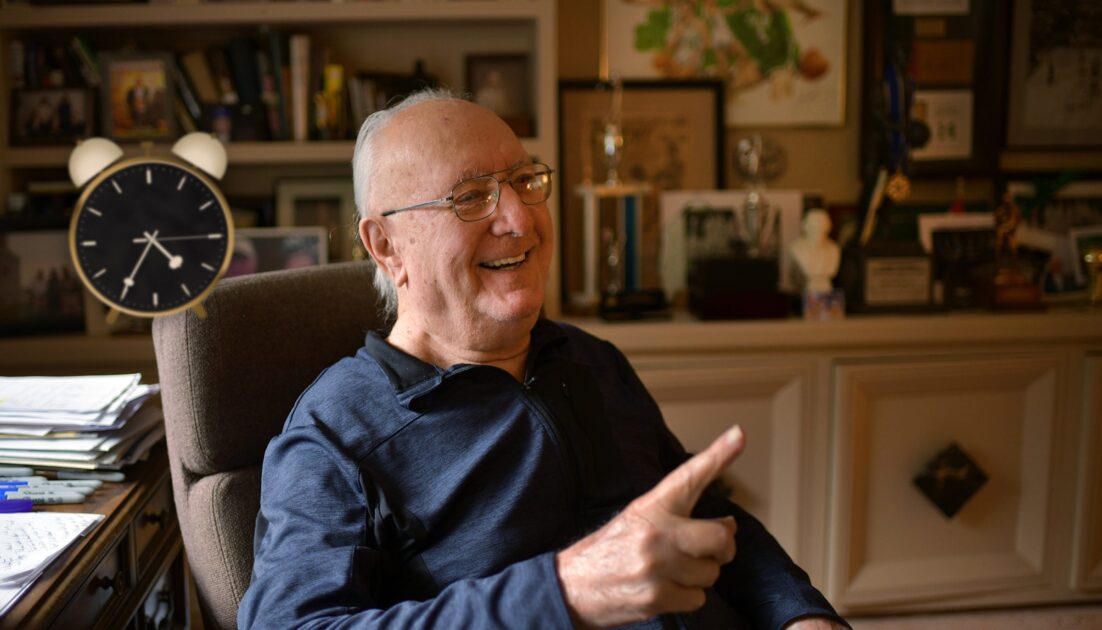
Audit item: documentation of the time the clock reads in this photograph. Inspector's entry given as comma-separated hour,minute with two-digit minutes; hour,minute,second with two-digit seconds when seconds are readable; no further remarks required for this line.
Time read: 4,35,15
